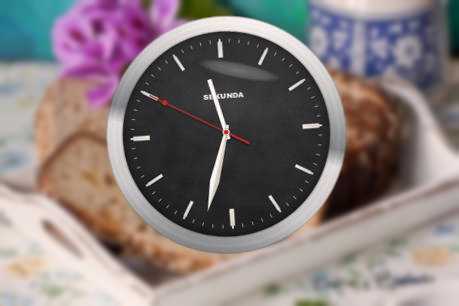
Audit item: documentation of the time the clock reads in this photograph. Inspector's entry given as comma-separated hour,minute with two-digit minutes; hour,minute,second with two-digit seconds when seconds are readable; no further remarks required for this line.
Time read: 11,32,50
